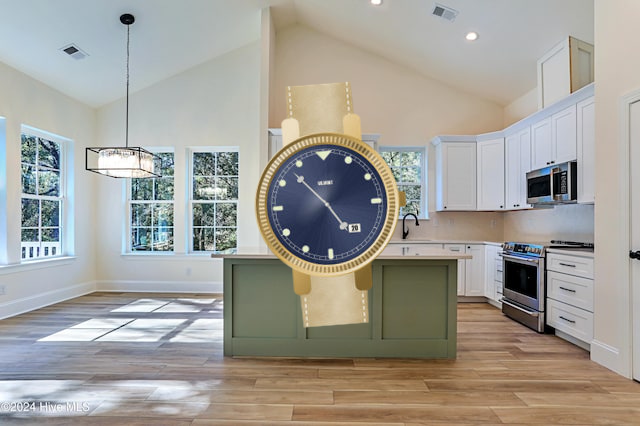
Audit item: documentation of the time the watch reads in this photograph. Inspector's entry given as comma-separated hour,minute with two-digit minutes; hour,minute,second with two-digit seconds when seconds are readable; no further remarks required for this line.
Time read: 4,53
